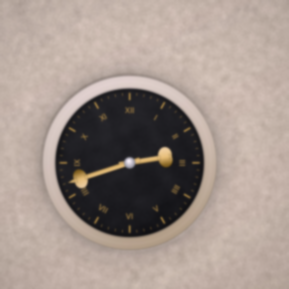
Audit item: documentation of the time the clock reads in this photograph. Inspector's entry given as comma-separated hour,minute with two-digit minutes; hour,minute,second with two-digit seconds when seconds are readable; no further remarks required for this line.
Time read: 2,42
